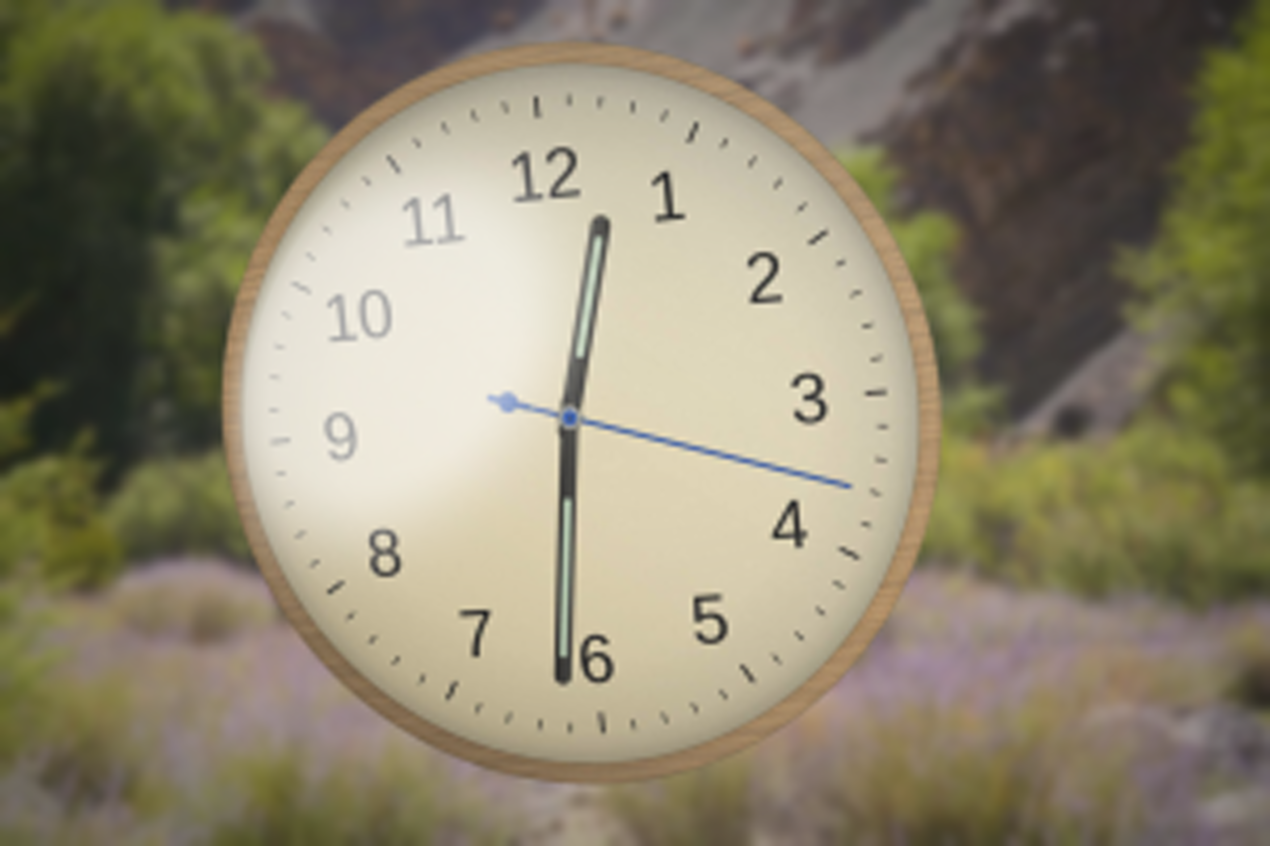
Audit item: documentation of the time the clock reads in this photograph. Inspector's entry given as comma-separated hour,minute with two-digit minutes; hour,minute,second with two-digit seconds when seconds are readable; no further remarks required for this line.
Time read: 12,31,18
